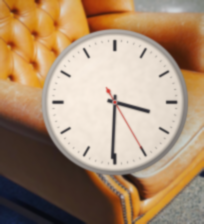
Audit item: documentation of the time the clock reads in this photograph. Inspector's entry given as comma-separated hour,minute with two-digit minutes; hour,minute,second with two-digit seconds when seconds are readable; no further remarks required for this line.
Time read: 3,30,25
